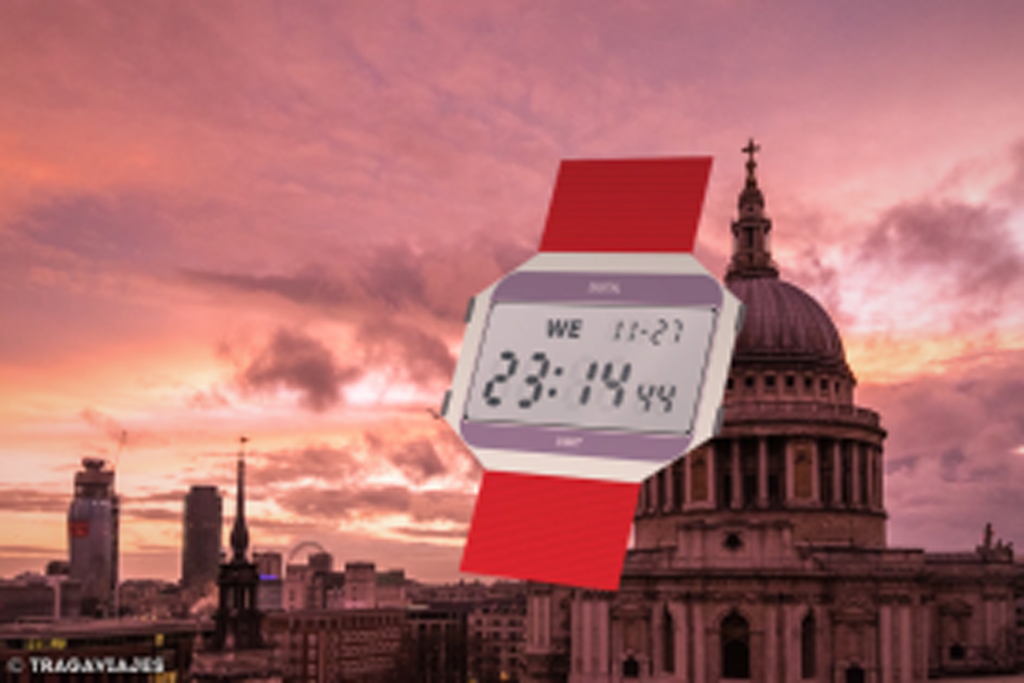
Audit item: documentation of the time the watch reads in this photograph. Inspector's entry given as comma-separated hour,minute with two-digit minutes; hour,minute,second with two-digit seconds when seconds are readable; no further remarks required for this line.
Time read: 23,14,44
